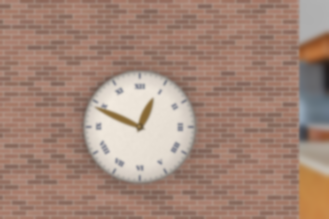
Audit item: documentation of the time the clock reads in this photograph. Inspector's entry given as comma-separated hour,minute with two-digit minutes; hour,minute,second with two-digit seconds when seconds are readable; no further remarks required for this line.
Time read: 12,49
